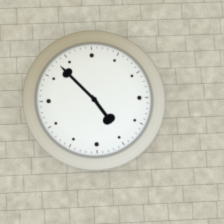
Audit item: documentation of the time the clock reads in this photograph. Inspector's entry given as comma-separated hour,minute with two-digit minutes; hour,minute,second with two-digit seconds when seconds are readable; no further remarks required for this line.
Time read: 4,53
